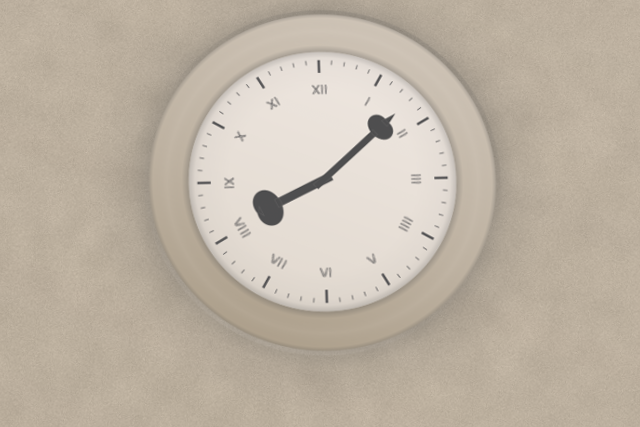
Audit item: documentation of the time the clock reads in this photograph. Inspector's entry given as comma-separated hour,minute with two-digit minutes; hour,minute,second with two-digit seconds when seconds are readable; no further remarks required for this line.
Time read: 8,08
